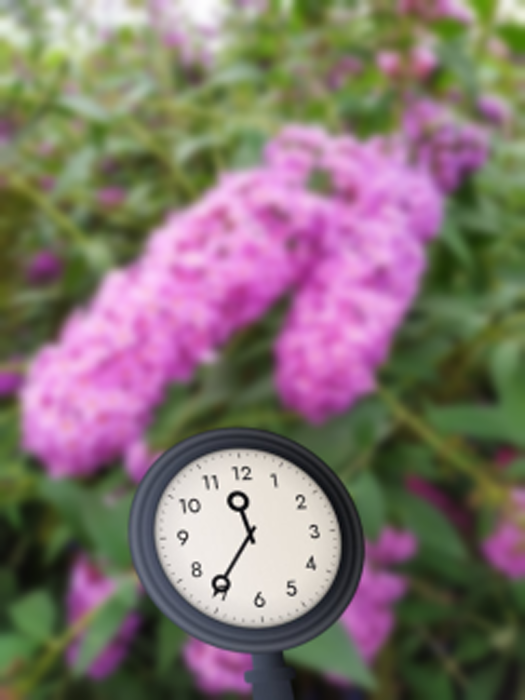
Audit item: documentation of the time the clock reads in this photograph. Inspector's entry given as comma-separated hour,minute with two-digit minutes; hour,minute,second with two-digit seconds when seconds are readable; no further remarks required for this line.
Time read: 11,36
